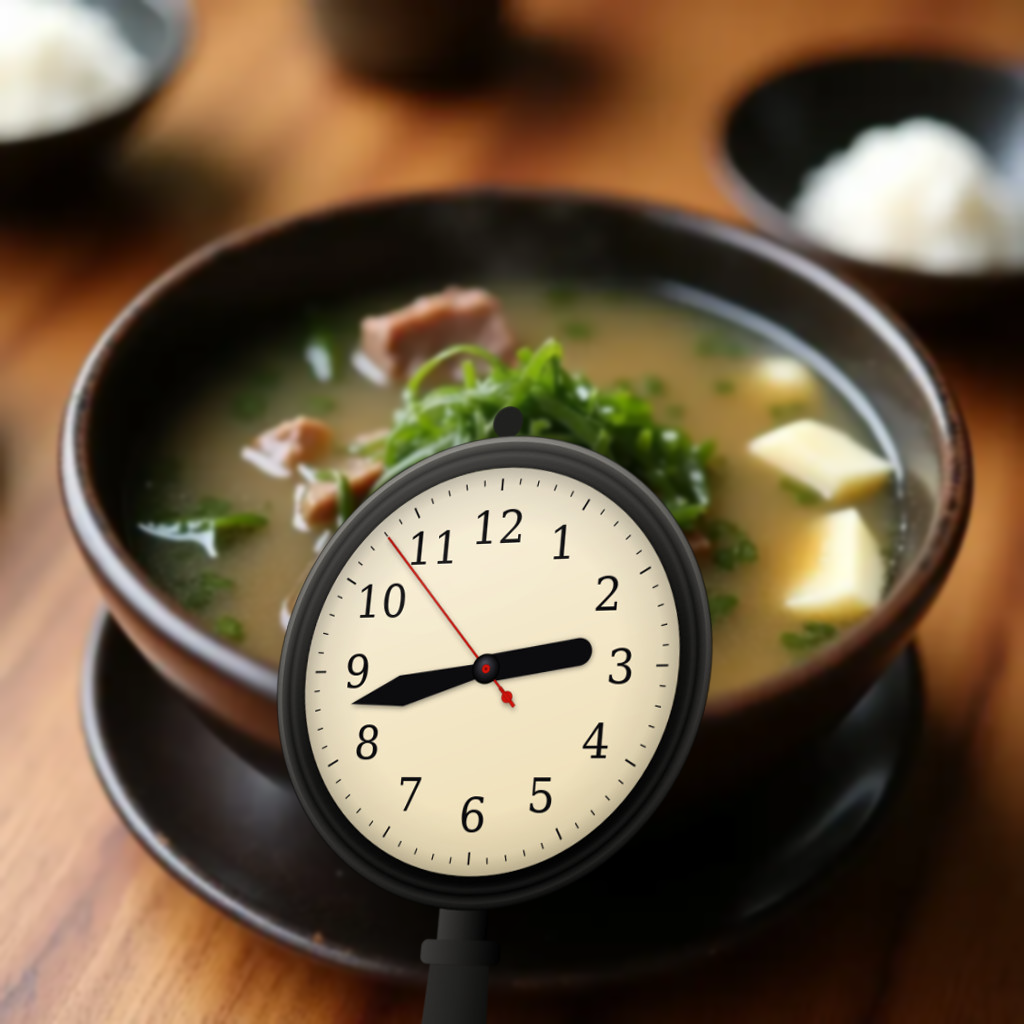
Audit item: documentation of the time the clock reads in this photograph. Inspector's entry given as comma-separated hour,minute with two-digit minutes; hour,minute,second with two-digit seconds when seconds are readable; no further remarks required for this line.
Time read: 2,42,53
